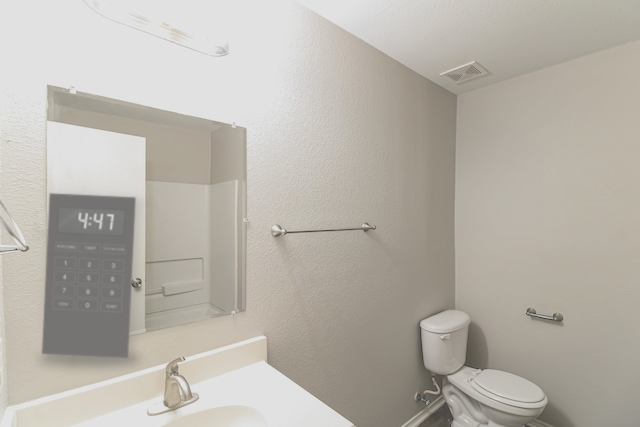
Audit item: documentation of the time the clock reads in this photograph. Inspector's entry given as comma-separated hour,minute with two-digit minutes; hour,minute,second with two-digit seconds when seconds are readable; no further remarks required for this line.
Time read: 4,47
